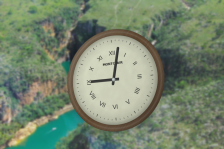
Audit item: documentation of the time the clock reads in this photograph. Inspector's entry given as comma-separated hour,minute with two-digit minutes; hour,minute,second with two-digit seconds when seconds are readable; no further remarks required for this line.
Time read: 9,02
